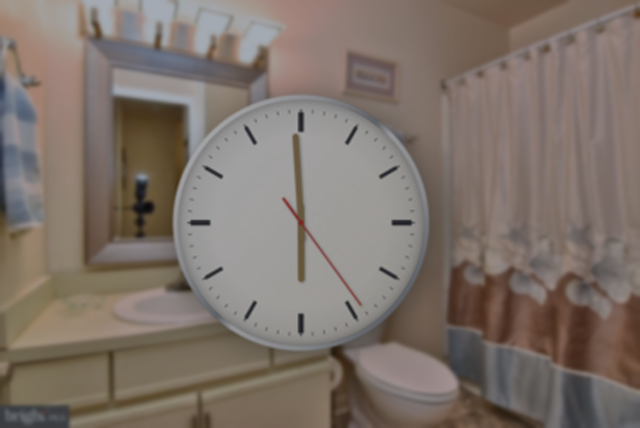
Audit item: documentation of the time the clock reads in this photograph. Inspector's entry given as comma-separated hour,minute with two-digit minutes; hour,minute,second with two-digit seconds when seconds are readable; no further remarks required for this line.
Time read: 5,59,24
